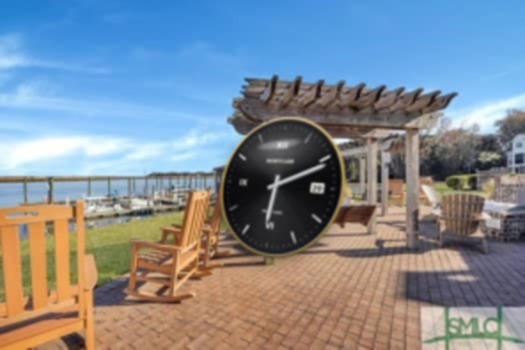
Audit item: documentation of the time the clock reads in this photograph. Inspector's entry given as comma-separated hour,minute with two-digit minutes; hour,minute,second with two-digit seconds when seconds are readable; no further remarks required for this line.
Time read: 6,11
